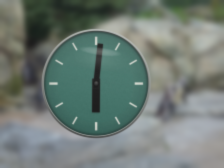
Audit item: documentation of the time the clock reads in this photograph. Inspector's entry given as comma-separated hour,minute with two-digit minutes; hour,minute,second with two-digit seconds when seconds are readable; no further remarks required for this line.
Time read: 6,01
